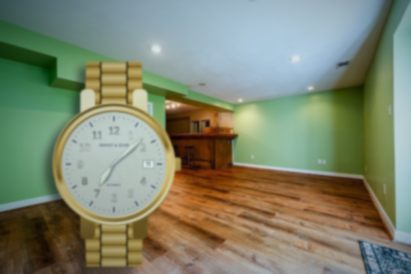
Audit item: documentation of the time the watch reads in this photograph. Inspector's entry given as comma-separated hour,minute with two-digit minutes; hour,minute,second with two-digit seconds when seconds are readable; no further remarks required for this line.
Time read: 7,08
